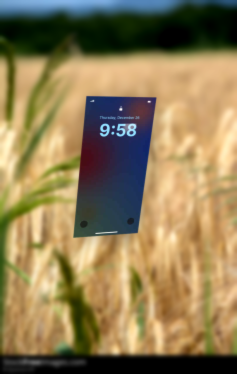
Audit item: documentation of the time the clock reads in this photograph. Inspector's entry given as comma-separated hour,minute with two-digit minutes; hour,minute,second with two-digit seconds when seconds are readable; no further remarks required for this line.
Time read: 9,58
